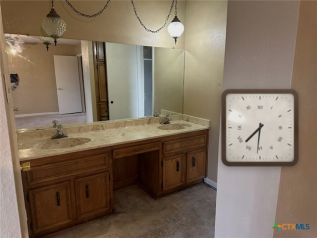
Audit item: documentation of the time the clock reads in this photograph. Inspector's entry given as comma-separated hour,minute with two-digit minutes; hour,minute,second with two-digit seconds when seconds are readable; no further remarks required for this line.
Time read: 7,31
